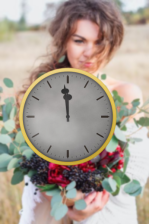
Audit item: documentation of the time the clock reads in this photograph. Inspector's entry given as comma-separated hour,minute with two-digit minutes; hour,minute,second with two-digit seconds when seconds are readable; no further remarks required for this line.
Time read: 11,59
